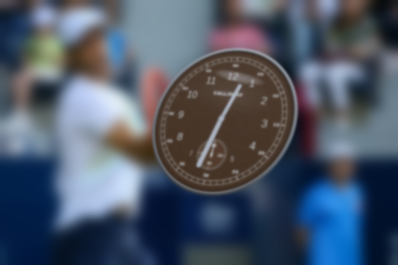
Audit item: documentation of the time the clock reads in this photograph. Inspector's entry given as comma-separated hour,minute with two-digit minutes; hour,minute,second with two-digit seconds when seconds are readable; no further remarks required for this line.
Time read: 12,32
